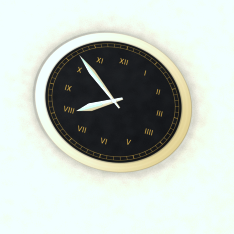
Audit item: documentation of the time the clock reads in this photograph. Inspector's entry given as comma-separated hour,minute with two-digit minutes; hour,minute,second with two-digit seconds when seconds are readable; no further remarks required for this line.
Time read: 7,52
